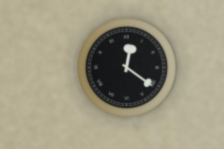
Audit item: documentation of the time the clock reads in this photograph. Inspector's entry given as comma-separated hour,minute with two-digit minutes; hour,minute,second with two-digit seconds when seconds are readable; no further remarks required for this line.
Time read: 12,21
